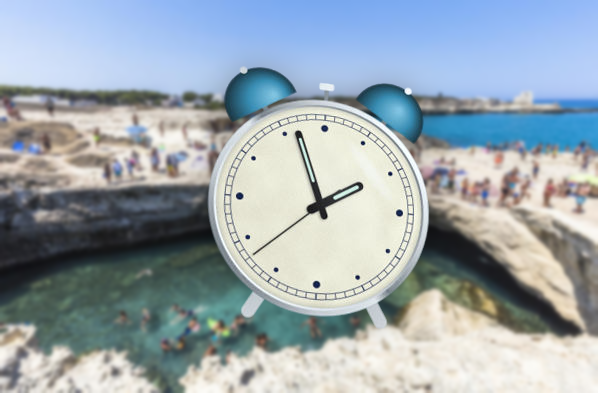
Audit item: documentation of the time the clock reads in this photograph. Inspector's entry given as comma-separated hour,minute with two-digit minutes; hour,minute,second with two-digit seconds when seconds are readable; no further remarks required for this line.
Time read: 1,56,38
